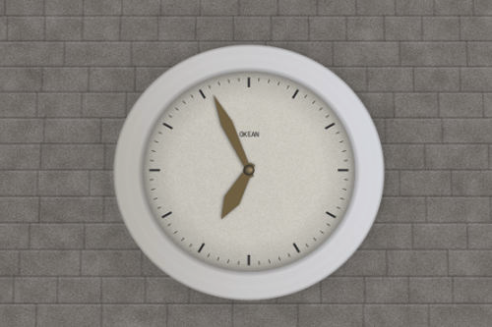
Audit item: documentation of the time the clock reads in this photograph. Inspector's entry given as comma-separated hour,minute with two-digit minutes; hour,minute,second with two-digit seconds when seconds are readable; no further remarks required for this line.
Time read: 6,56
